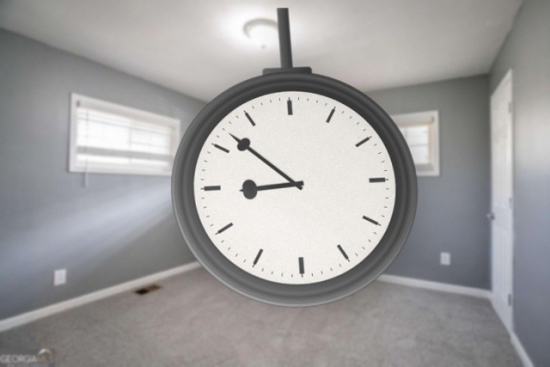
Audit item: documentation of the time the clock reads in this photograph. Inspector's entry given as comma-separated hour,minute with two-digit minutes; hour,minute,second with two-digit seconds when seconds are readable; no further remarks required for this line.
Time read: 8,52
